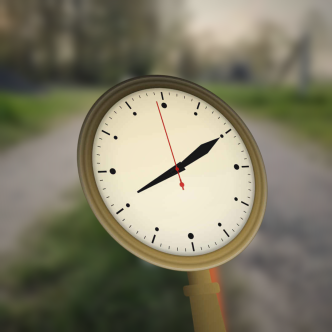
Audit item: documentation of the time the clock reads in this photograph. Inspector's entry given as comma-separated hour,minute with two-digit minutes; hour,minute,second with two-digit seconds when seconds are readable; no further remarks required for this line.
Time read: 8,09,59
